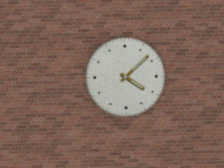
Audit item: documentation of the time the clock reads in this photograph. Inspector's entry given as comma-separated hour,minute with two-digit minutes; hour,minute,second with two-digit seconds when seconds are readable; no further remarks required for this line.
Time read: 4,08
